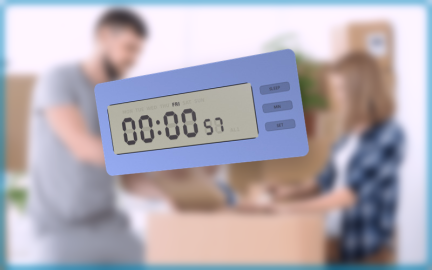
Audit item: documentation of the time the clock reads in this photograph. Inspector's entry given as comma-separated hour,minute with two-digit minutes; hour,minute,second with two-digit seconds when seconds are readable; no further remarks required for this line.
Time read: 0,00,57
